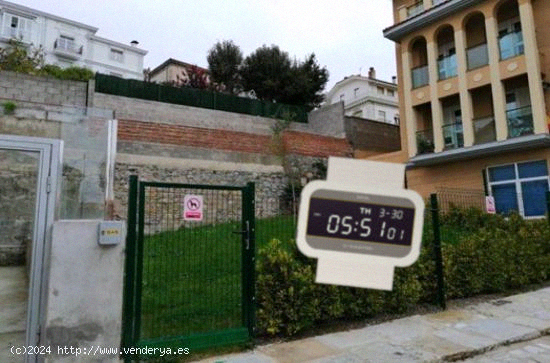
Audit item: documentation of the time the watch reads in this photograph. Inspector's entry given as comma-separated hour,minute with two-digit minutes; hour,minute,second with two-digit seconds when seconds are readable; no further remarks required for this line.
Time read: 5,51,01
